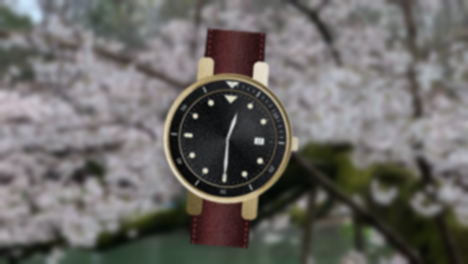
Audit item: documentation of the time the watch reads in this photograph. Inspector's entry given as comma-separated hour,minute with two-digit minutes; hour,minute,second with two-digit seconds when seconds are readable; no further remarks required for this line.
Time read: 12,30
